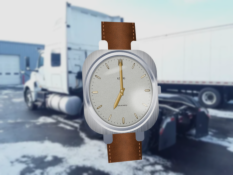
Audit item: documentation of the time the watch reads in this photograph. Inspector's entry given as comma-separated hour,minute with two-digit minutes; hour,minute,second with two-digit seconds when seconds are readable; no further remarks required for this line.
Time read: 7,00
